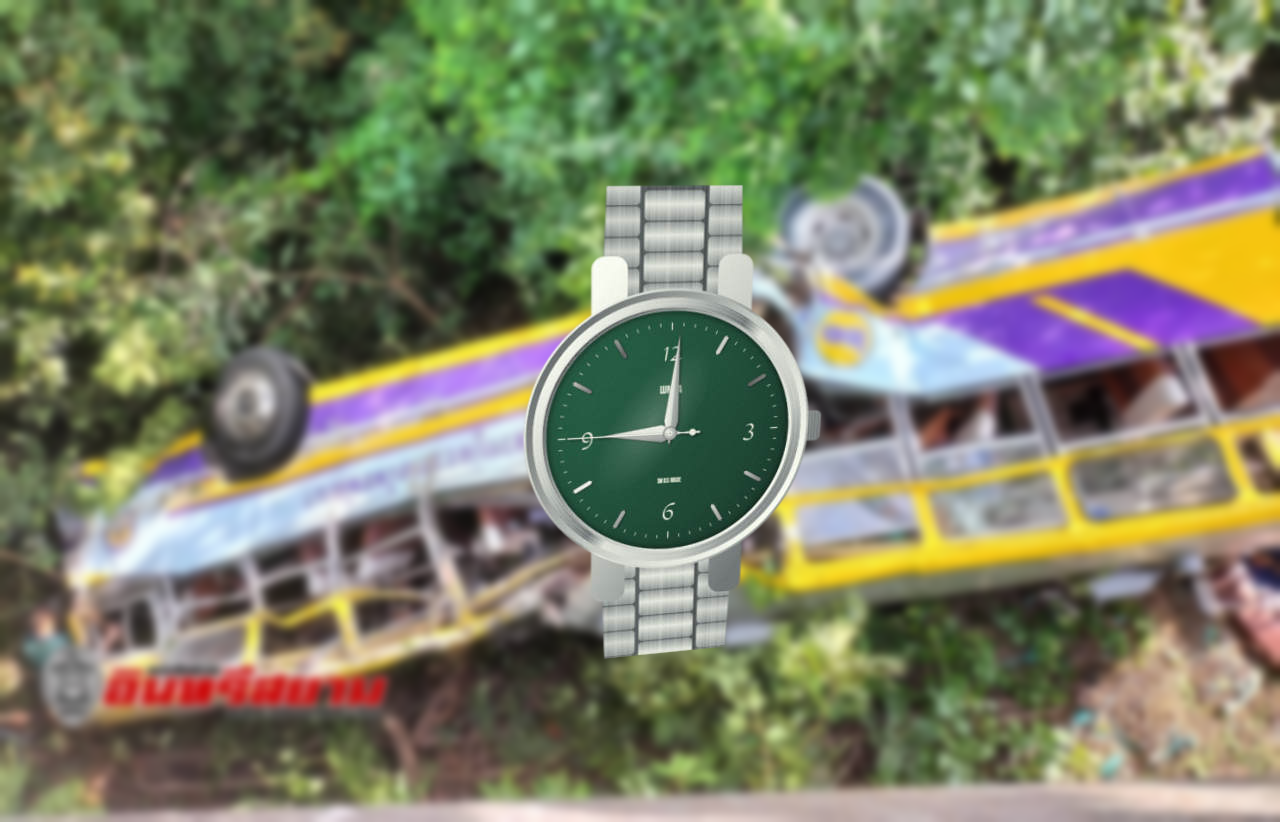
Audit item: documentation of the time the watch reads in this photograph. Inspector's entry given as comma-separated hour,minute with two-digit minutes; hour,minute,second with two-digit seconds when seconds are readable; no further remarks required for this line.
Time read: 9,00,45
